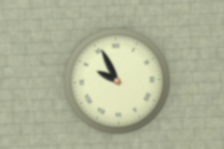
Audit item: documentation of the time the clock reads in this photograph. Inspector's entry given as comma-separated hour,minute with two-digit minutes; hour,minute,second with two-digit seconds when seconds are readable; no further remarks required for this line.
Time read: 9,56
